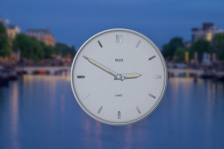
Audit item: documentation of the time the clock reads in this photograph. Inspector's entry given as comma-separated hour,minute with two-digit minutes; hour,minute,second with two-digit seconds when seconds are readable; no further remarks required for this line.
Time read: 2,50
